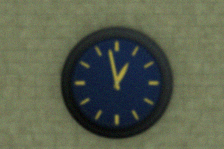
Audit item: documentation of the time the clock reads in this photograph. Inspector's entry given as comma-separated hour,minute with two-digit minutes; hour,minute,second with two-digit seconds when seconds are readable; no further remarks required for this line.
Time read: 12,58
